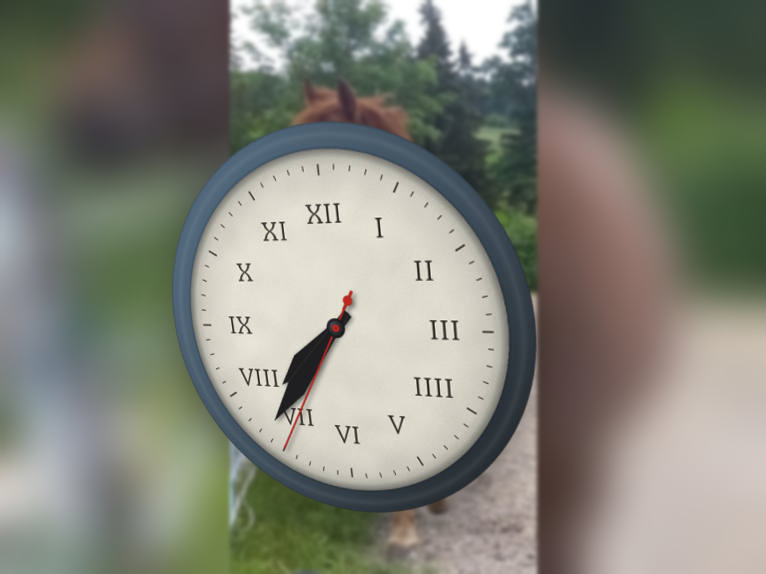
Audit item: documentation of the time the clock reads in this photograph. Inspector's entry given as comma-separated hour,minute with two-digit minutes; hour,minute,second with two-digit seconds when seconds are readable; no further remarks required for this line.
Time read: 7,36,35
